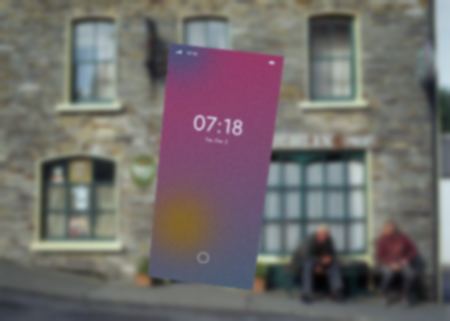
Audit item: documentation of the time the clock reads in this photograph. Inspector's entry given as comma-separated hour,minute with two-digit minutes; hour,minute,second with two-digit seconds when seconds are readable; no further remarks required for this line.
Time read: 7,18
